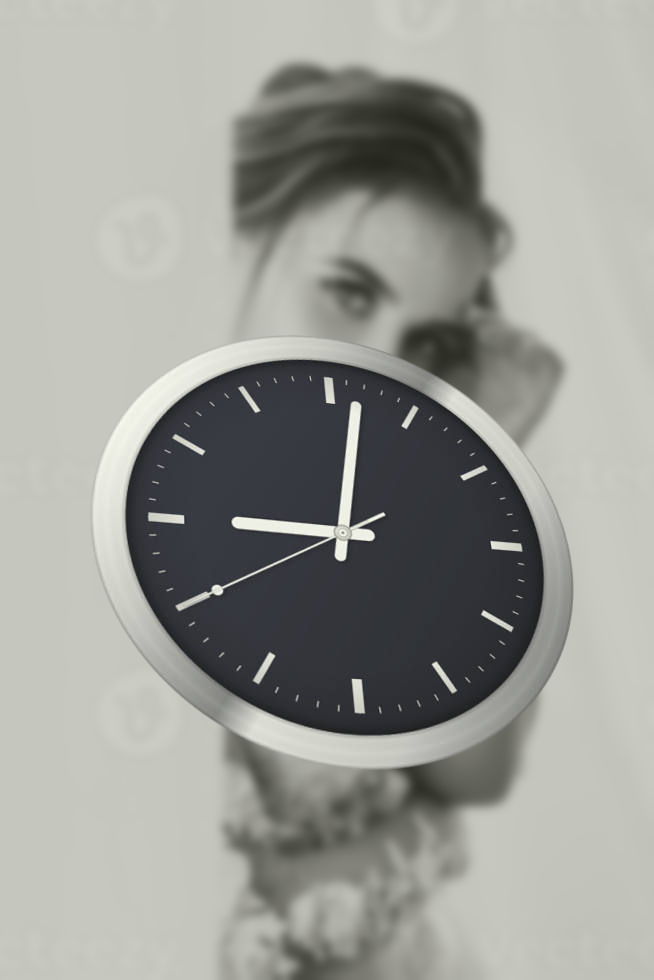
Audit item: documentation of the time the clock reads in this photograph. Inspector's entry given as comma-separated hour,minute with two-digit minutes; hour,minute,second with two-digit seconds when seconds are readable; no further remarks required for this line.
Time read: 9,01,40
